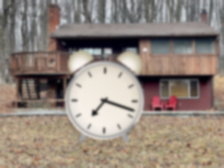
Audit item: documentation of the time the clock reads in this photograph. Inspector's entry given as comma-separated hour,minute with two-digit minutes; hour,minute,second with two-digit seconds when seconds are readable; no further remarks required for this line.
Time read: 7,18
